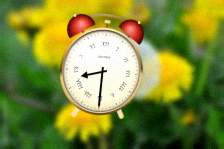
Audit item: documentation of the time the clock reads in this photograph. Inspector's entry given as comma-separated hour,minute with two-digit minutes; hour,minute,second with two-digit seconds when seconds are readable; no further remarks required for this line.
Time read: 8,30
